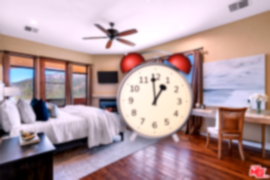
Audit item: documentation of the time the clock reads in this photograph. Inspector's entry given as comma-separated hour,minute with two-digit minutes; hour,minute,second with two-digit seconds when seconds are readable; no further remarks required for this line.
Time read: 12,59
